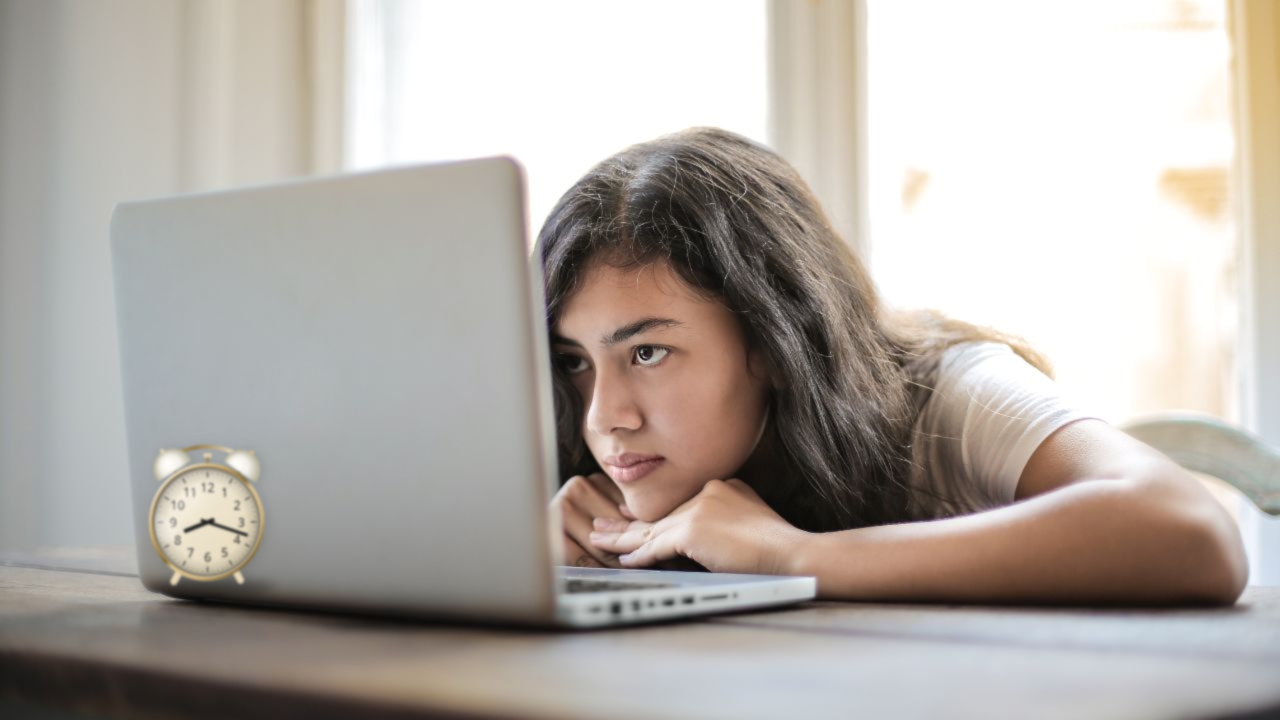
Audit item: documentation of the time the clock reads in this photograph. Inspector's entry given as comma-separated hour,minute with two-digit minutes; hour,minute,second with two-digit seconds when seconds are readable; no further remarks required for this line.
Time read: 8,18
